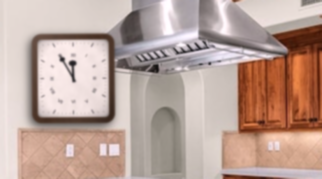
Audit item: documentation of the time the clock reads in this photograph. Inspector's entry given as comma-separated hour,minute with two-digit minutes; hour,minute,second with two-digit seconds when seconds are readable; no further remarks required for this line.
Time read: 11,55
